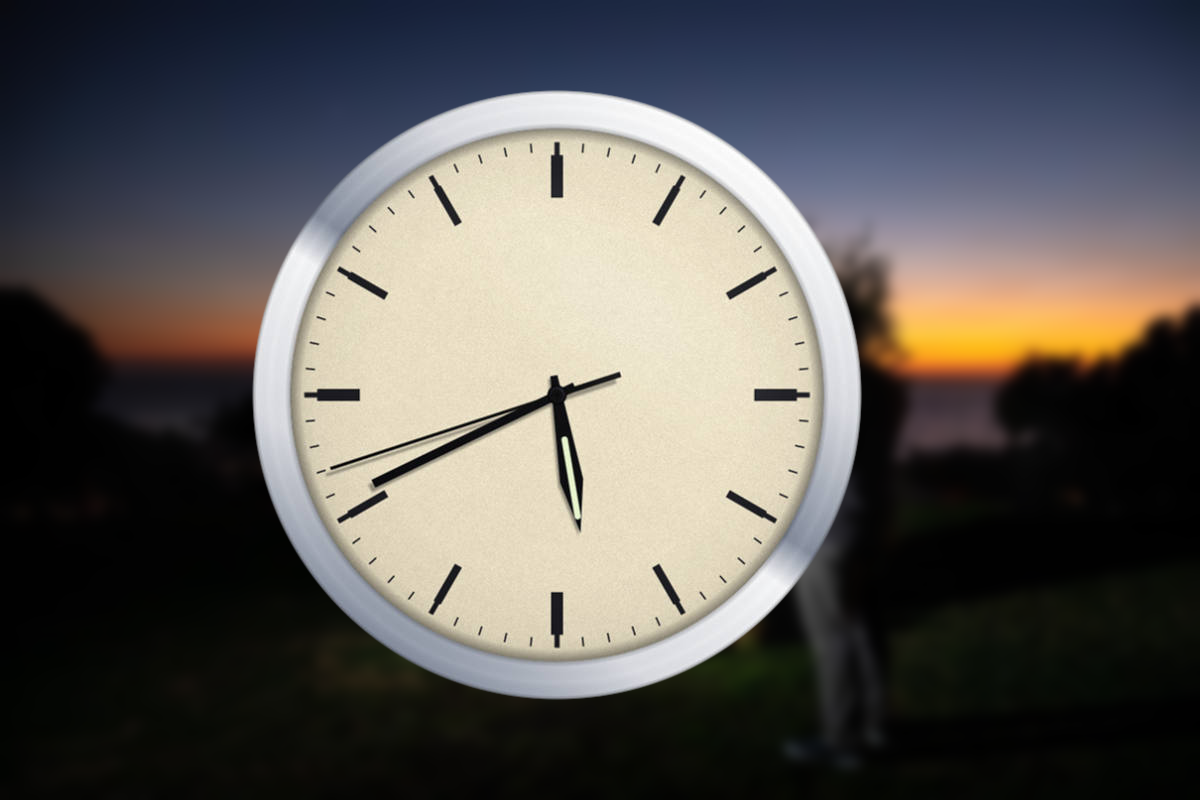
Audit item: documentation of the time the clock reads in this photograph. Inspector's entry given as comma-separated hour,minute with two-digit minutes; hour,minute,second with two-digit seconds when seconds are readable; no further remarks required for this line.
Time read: 5,40,42
